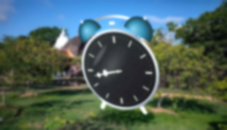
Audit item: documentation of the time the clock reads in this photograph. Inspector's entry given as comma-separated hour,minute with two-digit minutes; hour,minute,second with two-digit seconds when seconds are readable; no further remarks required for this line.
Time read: 8,43
